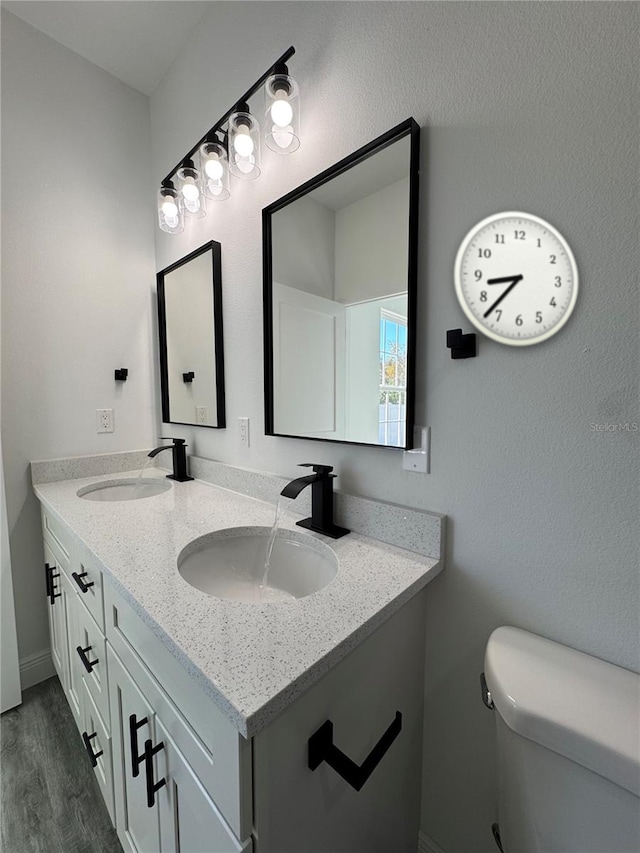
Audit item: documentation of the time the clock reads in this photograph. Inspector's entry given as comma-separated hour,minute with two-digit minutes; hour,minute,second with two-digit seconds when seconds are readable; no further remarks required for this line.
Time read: 8,37
